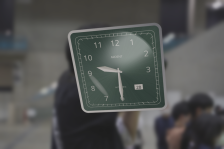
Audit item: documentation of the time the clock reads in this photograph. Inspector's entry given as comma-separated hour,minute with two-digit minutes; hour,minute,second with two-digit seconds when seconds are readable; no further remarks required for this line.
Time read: 9,30
